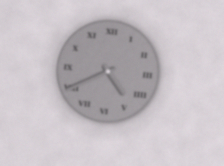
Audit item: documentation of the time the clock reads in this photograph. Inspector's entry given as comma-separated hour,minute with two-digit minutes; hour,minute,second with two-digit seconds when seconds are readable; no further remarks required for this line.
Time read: 4,40
